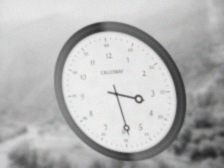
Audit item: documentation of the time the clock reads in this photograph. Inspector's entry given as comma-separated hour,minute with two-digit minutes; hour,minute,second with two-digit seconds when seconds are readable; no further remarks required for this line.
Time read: 3,29
